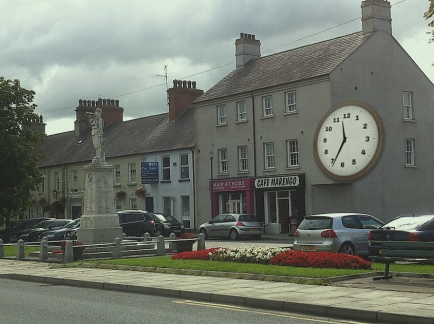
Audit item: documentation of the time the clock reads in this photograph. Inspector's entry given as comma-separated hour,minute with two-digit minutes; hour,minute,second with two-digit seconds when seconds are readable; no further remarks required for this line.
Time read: 11,34
